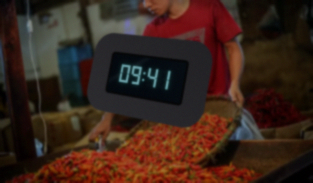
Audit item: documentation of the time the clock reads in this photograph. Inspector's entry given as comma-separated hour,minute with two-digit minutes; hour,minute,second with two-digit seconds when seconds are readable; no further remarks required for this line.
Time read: 9,41
